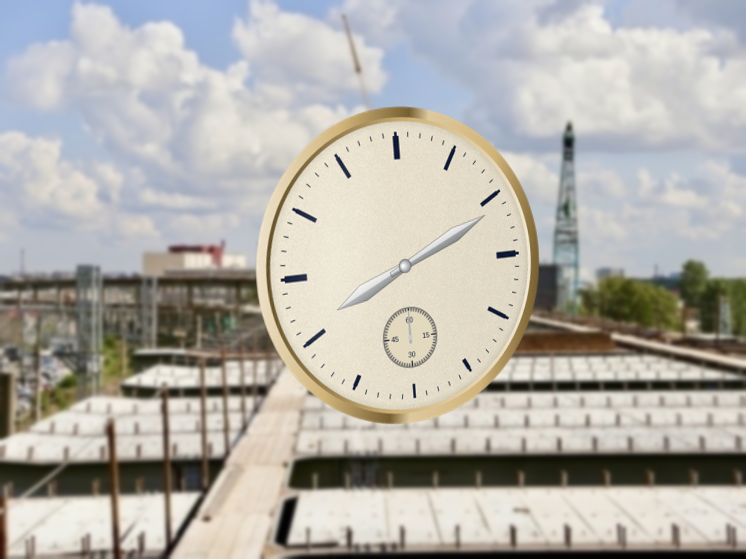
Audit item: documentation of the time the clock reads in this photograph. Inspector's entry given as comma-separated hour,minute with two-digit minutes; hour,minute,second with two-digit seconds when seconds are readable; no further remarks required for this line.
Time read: 8,11
